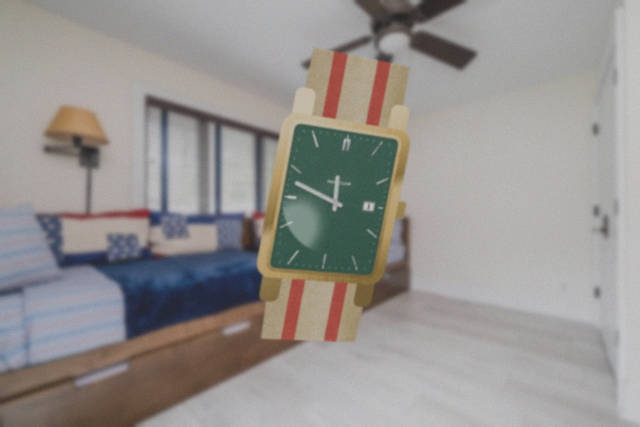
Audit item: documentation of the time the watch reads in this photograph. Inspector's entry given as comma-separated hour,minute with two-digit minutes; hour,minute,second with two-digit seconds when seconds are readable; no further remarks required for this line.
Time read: 11,48
